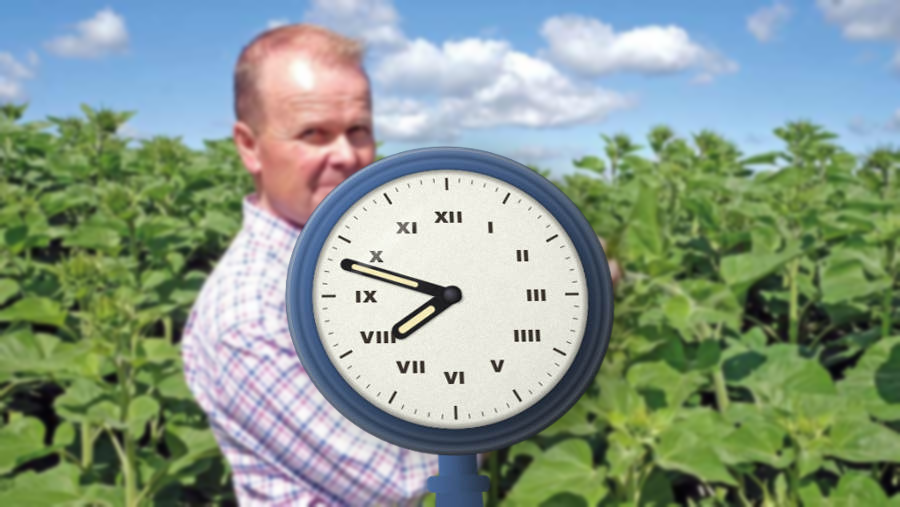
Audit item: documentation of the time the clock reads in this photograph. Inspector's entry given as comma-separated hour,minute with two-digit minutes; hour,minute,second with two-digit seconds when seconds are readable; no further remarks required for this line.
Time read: 7,48
